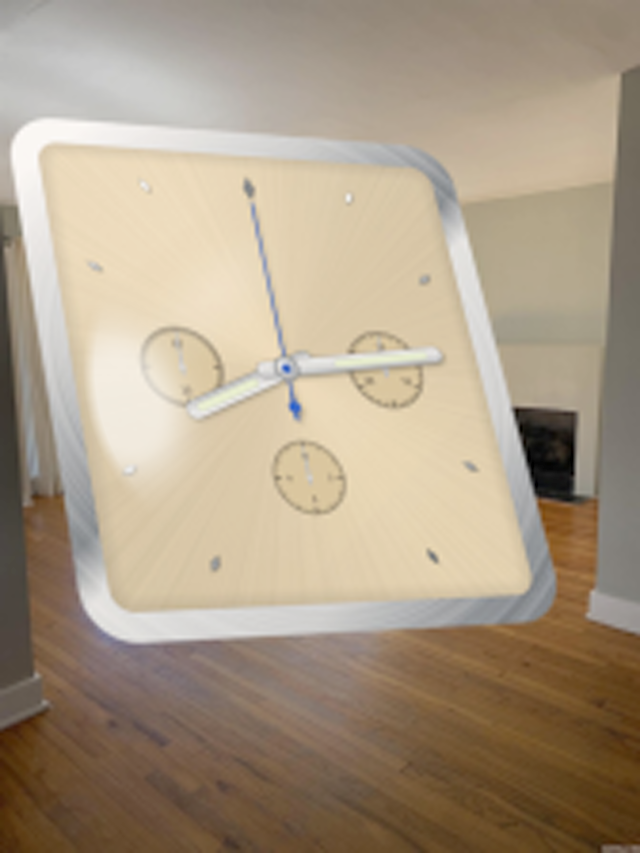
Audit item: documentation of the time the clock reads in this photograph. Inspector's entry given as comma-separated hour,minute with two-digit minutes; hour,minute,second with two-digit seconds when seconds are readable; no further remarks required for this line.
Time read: 8,14
